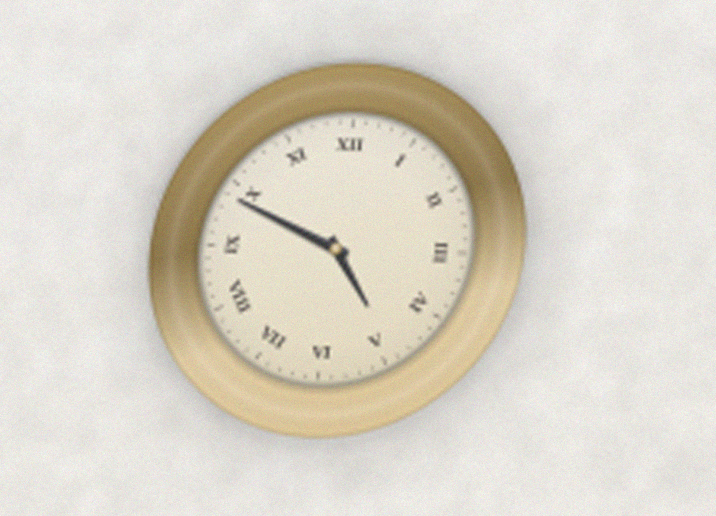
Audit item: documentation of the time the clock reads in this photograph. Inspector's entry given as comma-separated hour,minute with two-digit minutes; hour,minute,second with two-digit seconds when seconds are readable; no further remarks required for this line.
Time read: 4,49
